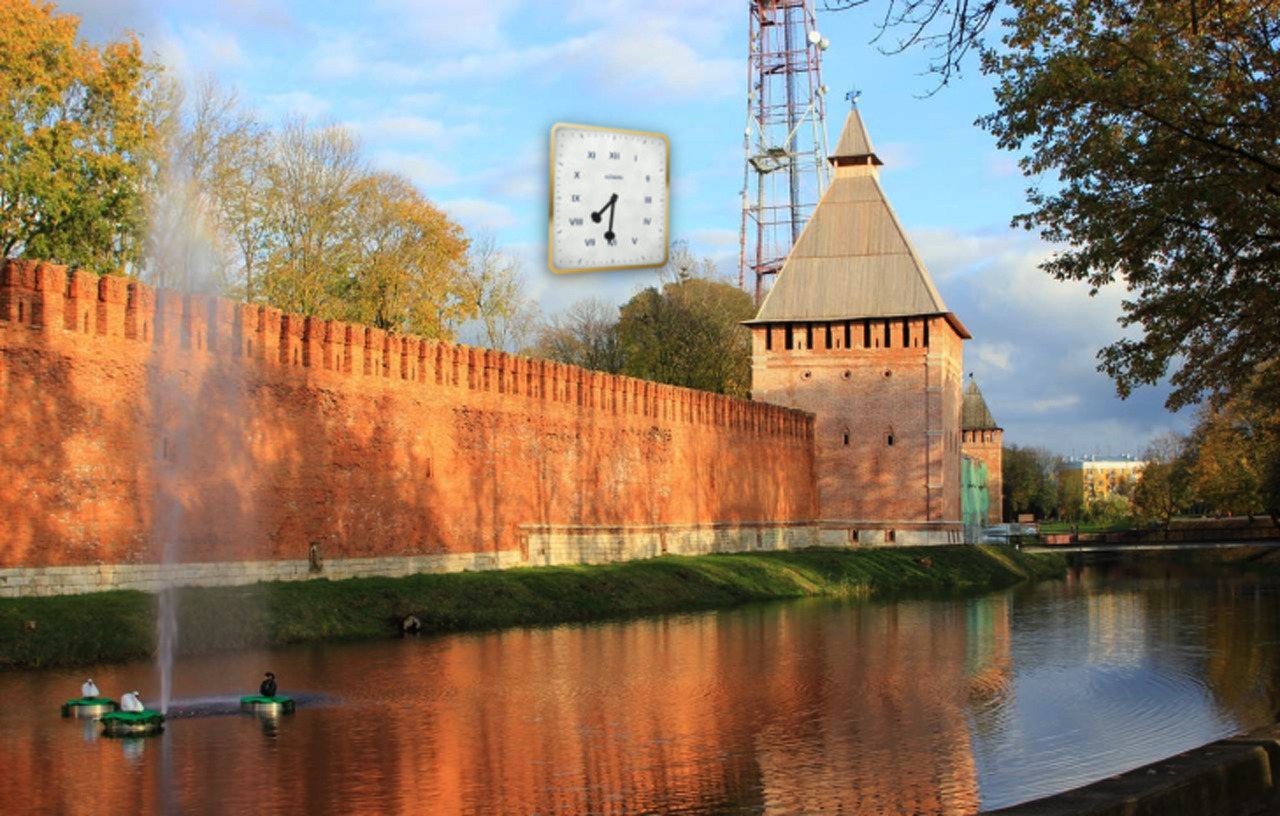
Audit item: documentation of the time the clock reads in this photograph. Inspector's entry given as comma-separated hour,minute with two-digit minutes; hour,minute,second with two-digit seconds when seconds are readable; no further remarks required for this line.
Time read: 7,31
